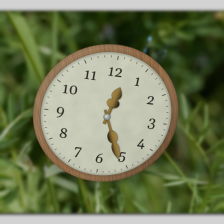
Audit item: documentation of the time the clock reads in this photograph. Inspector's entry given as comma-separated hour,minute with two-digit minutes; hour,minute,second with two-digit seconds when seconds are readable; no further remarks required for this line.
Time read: 12,26
